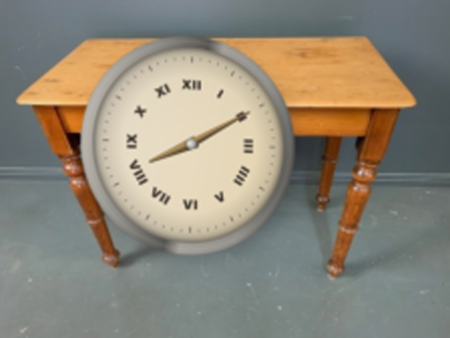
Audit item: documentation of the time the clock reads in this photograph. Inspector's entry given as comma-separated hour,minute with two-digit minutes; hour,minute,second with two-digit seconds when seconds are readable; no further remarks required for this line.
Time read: 8,10
